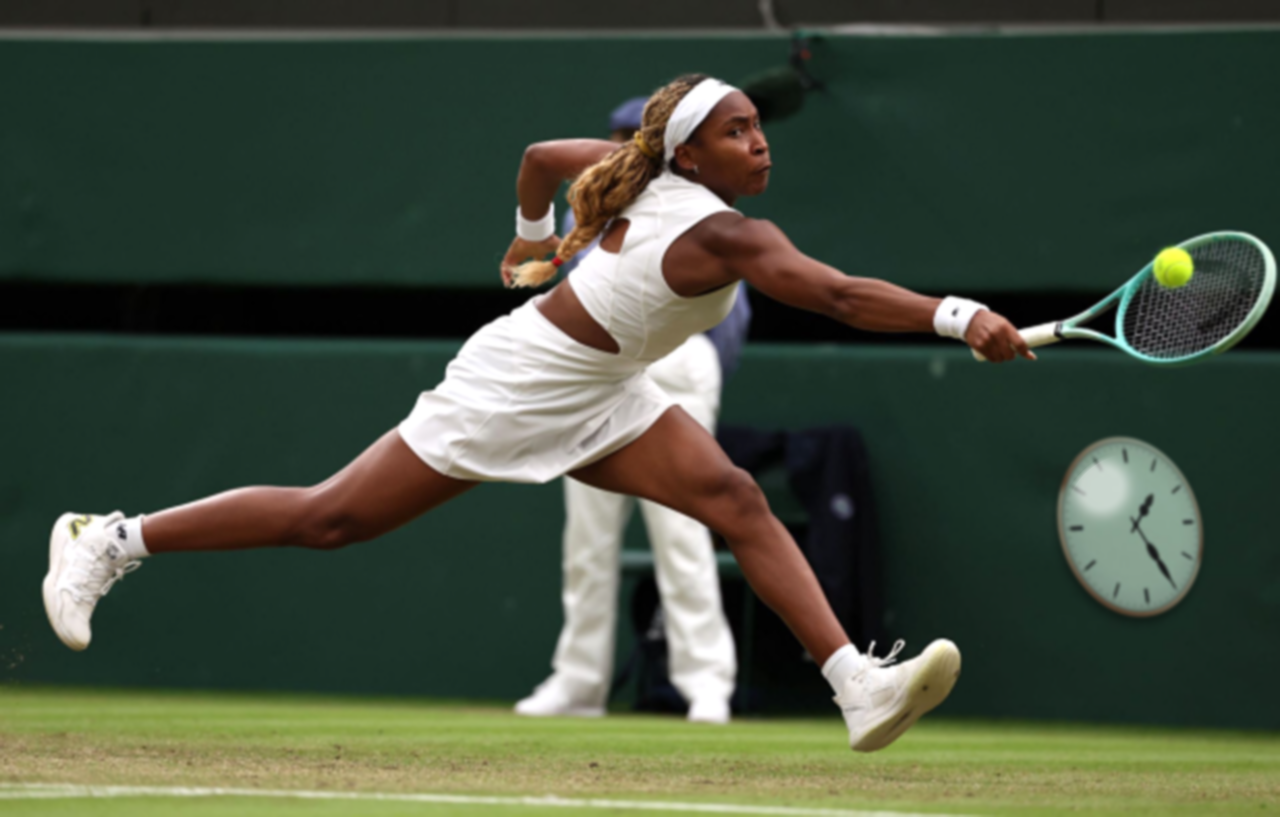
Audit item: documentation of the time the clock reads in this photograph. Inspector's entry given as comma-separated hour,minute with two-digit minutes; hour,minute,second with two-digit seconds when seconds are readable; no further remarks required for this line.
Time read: 1,25
